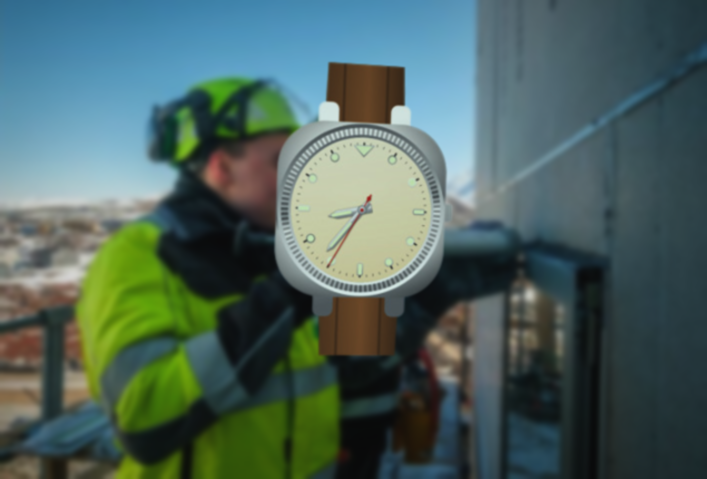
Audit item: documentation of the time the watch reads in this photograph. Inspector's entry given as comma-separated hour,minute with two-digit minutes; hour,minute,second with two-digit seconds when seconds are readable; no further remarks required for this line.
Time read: 8,36,35
